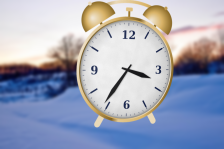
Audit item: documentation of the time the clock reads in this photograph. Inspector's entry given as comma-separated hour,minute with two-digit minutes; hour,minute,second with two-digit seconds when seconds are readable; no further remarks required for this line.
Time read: 3,36
